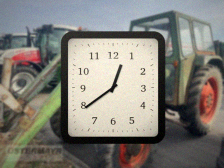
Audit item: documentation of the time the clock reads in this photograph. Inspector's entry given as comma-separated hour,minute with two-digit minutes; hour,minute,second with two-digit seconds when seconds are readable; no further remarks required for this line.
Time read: 12,39
